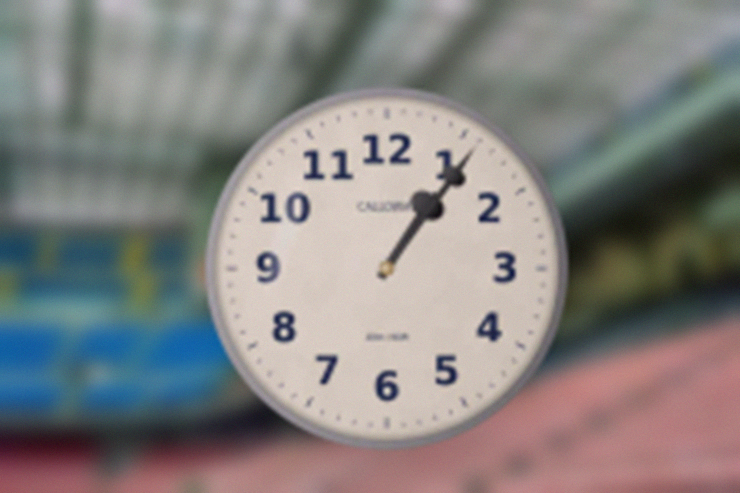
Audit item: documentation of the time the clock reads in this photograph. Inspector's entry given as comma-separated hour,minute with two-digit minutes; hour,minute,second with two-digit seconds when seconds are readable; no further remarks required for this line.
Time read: 1,06
